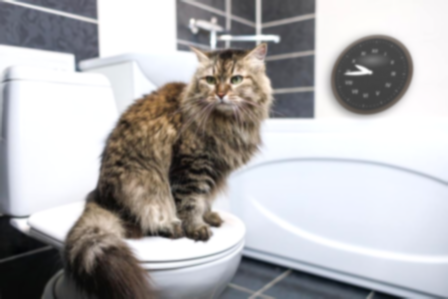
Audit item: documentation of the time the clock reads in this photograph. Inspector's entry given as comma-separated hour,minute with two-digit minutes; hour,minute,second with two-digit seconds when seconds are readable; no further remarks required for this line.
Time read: 9,44
